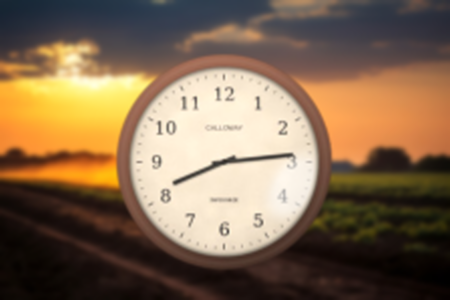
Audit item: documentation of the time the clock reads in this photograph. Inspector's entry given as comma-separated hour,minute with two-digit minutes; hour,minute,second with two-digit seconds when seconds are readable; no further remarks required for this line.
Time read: 8,14
